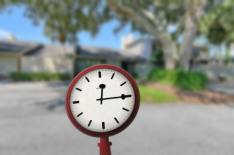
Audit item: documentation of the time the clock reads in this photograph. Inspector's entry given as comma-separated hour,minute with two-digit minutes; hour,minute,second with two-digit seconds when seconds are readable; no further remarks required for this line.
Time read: 12,15
